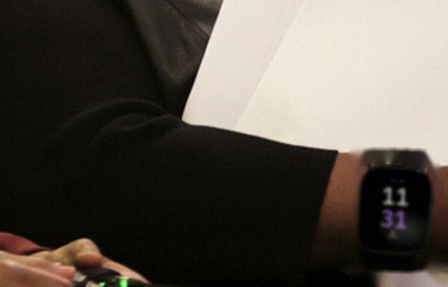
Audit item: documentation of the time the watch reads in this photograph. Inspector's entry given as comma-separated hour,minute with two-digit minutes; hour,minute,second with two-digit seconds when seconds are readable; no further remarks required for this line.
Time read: 11,31
